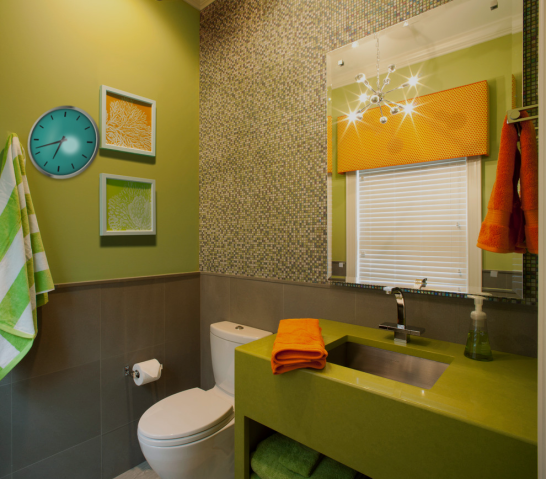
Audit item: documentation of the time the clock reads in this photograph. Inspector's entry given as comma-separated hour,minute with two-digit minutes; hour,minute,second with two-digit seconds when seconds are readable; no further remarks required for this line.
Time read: 6,42
